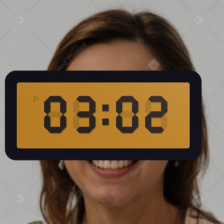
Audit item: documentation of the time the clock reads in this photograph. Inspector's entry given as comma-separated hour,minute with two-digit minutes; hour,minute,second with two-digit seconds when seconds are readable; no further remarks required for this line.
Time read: 3,02
